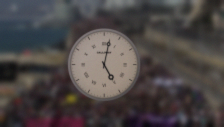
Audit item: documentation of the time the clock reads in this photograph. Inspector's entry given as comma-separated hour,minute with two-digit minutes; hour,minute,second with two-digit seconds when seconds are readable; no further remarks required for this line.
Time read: 5,02
